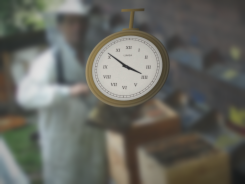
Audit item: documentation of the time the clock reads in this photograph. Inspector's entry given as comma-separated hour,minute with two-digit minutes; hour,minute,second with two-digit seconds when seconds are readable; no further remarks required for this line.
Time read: 3,51
